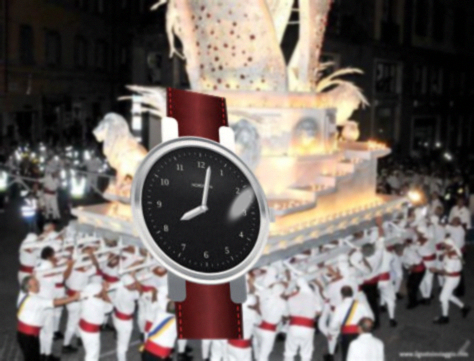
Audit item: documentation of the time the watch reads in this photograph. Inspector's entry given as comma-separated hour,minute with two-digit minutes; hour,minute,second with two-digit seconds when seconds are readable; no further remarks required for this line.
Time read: 8,02
